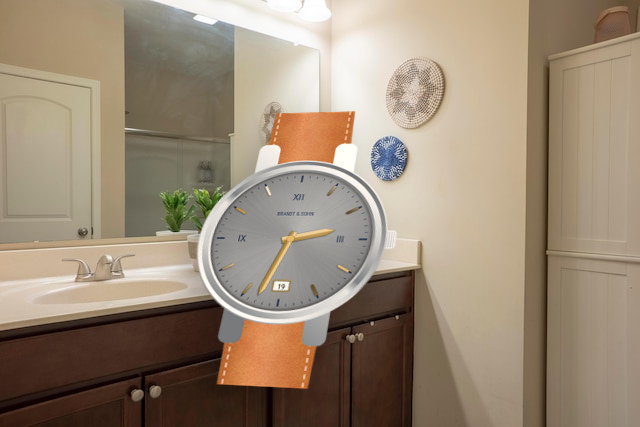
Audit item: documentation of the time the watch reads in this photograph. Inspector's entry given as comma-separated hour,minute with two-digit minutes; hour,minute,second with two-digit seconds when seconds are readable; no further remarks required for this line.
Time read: 2,33
